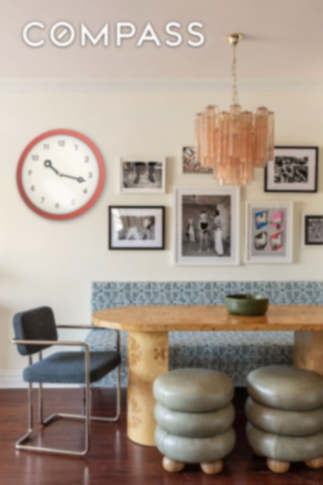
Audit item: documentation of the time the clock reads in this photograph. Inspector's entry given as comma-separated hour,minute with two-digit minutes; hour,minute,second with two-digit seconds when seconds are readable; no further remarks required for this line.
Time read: 10,17
